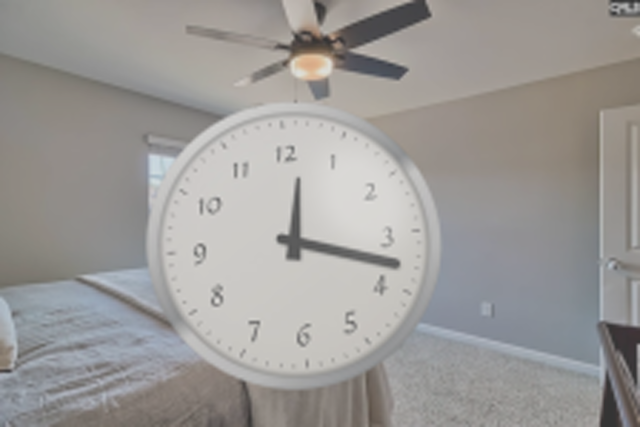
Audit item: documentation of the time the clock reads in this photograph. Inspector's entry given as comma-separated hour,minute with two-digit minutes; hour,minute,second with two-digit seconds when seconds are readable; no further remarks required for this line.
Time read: 12,18
